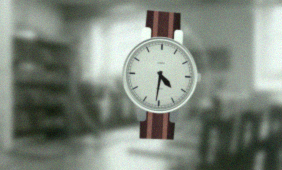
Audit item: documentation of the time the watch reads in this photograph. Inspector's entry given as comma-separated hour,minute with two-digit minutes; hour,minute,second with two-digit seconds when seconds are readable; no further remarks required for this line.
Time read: 4,31
